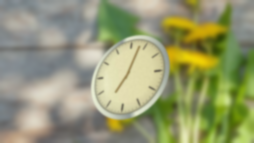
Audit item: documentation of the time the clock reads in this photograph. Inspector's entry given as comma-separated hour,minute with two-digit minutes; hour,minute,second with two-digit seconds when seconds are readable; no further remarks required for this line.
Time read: 7,03
